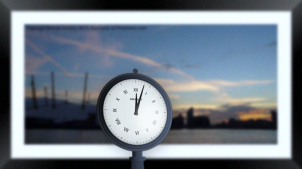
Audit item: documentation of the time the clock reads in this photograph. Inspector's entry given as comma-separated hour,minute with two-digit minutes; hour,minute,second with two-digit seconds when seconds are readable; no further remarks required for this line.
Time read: 12,03
